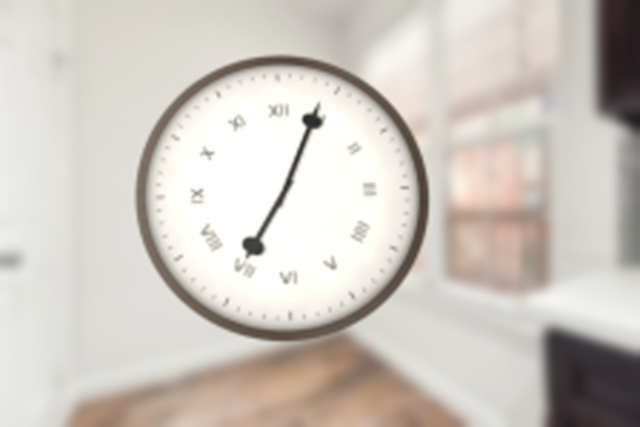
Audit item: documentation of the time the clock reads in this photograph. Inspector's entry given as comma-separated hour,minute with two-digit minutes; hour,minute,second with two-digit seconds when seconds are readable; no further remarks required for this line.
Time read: 7,04
